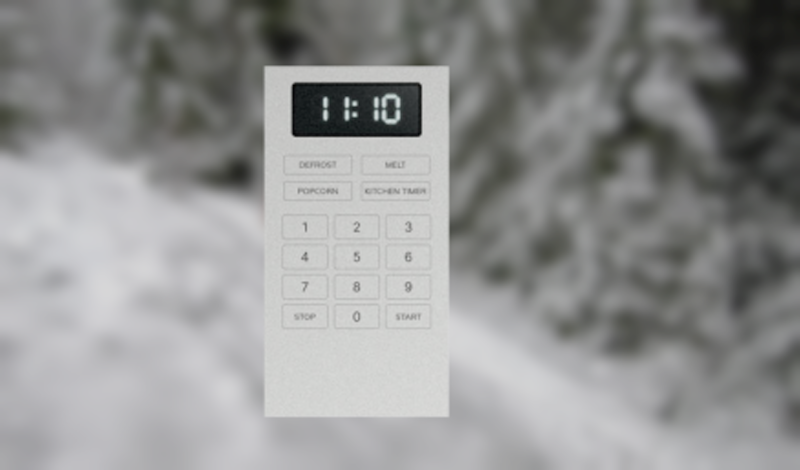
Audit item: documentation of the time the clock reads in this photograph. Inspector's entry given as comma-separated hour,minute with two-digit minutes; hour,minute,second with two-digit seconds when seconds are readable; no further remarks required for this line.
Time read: 11,10
